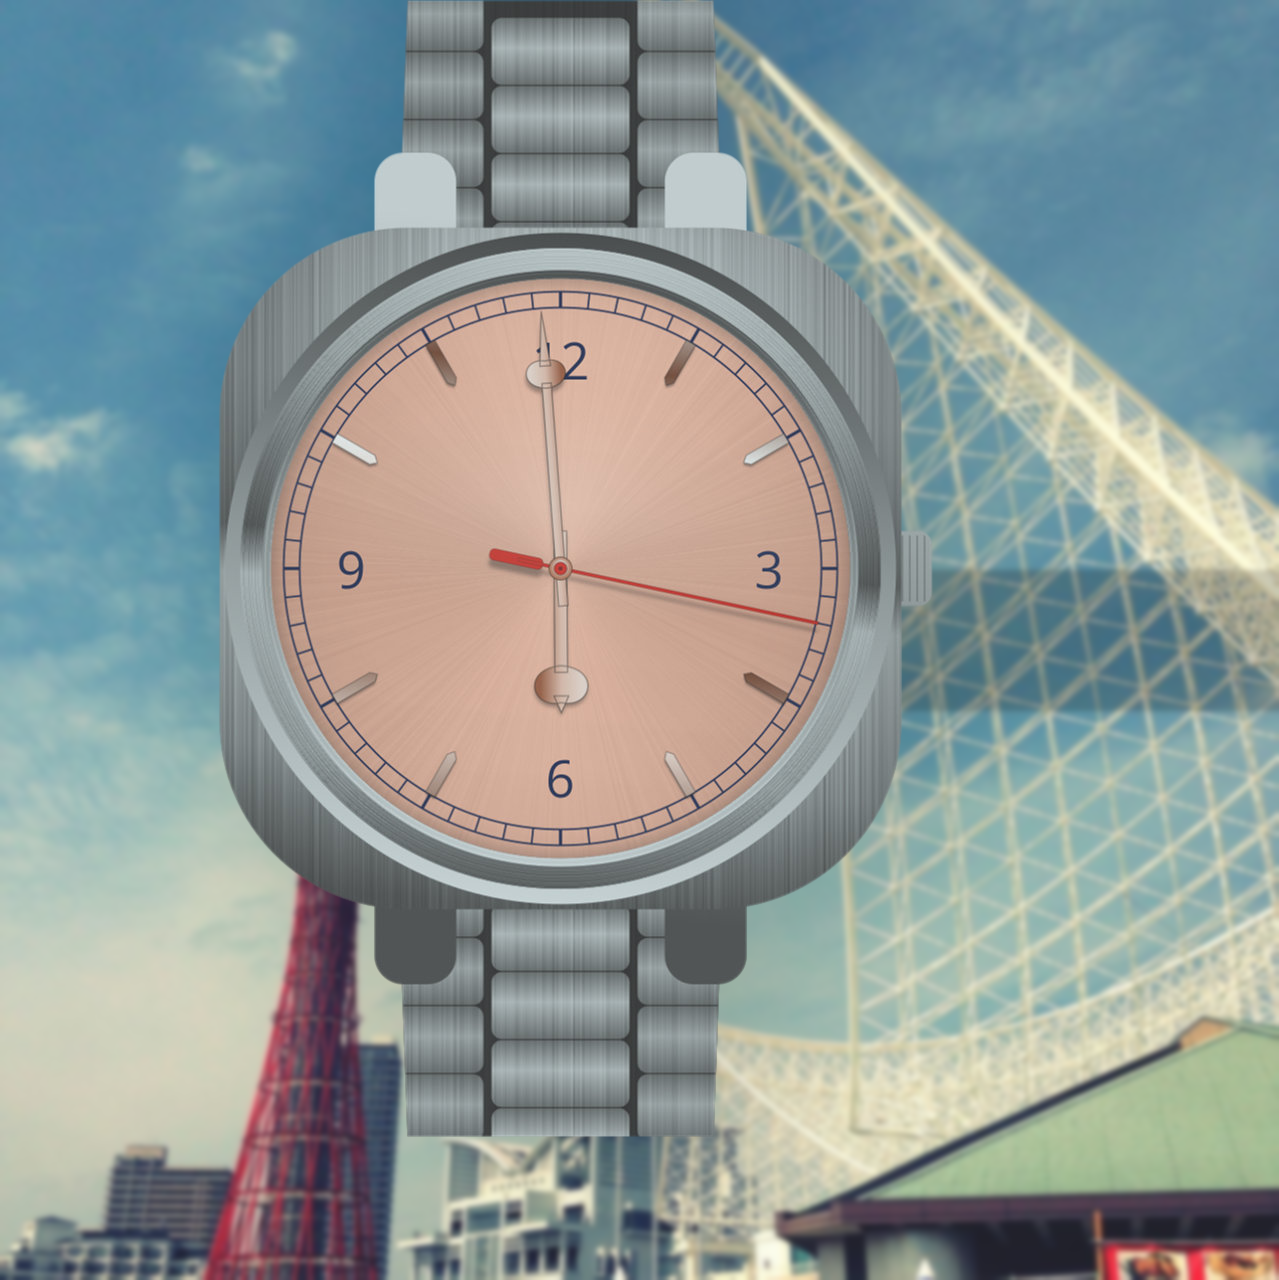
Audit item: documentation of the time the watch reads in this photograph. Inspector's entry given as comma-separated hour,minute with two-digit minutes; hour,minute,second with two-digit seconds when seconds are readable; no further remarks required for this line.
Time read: 5,59,17
